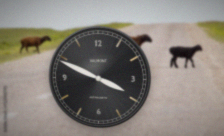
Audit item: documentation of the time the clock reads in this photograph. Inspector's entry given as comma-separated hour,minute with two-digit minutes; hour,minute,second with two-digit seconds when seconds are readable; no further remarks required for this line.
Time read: 3,49
